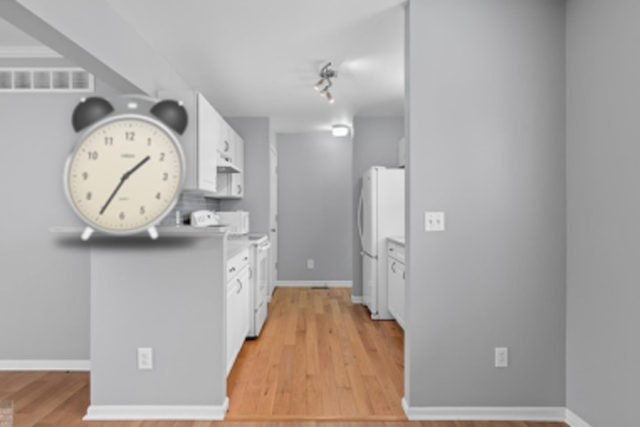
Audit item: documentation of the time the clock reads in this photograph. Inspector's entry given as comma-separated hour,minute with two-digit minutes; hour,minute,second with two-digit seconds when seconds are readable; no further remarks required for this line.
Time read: 1,35
